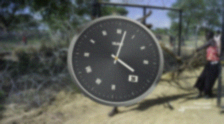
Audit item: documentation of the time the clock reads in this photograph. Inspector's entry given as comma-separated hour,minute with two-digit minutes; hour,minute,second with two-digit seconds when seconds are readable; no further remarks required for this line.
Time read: 4,02
